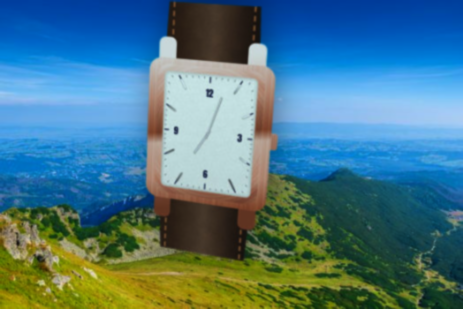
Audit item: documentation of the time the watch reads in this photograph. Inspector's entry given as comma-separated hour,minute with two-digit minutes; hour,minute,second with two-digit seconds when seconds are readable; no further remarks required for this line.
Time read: 7,03
